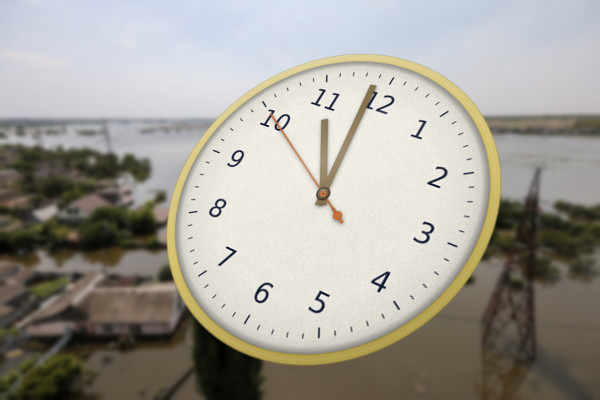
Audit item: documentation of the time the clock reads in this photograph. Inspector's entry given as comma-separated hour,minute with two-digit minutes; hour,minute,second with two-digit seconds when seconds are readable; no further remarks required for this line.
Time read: 10,58,50
